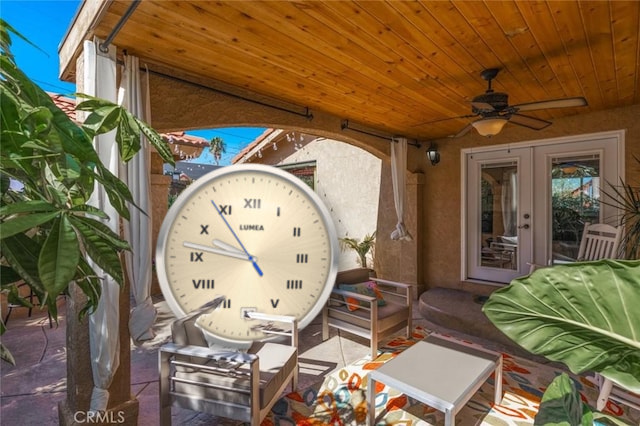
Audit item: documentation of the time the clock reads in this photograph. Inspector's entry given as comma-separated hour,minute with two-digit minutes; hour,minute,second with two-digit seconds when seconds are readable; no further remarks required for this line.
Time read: 9,46,54
